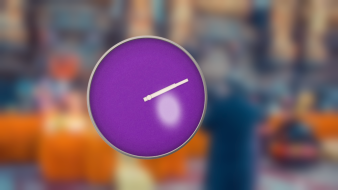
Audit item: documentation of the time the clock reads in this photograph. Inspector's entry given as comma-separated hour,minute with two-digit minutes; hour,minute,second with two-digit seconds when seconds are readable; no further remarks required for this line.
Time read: 2,11
